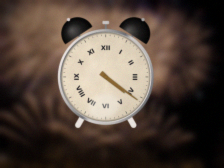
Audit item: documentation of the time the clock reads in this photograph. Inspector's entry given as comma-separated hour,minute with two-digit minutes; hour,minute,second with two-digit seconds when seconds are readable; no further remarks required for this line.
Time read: 4,21
